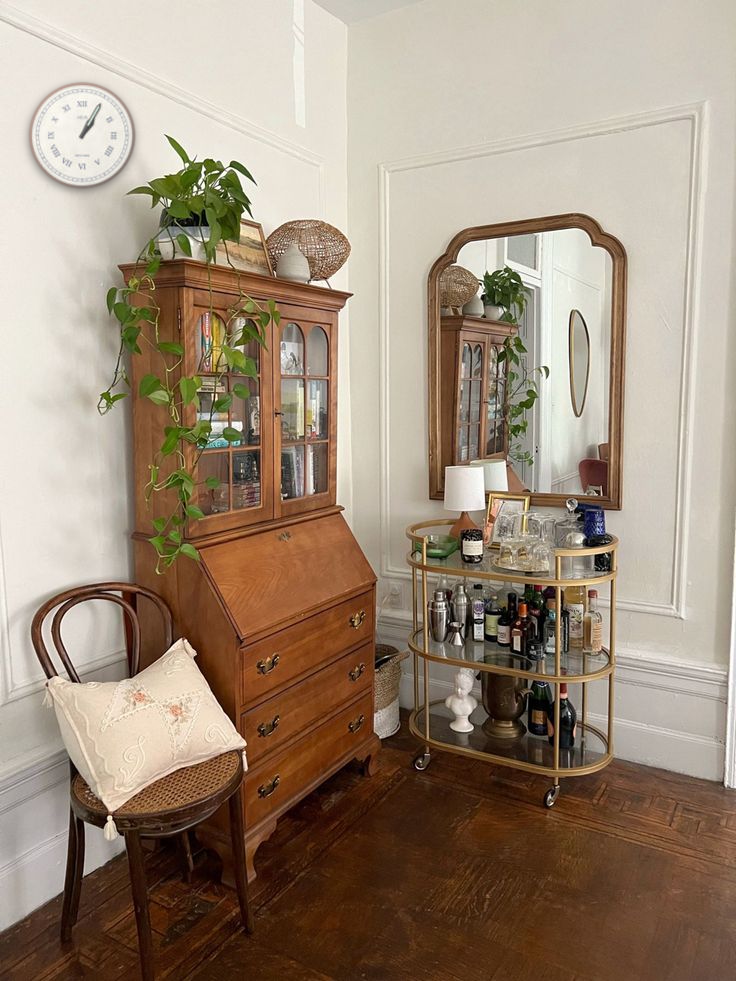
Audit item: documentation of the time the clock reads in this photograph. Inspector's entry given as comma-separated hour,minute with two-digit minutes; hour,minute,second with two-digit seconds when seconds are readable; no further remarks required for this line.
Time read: 1,05
